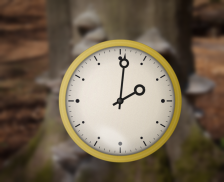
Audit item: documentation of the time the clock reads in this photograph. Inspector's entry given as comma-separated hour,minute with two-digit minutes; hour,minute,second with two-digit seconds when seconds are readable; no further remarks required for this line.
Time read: 2,01
